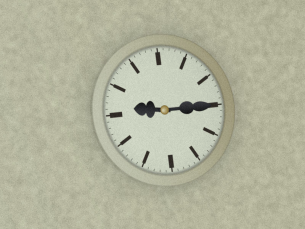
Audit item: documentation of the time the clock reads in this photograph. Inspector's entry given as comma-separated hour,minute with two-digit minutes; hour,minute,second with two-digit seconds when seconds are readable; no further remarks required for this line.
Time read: 9,15
